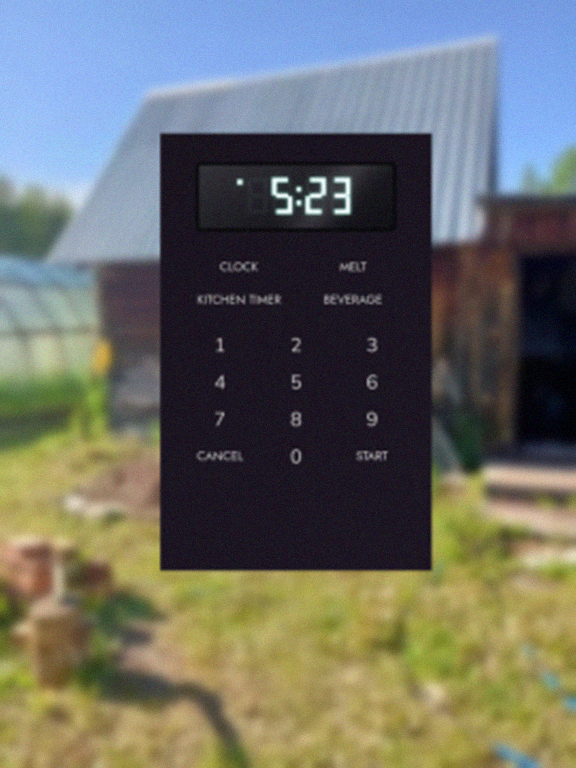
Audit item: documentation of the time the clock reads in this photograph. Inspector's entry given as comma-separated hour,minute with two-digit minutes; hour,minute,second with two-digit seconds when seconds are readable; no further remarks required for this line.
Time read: 5,23
